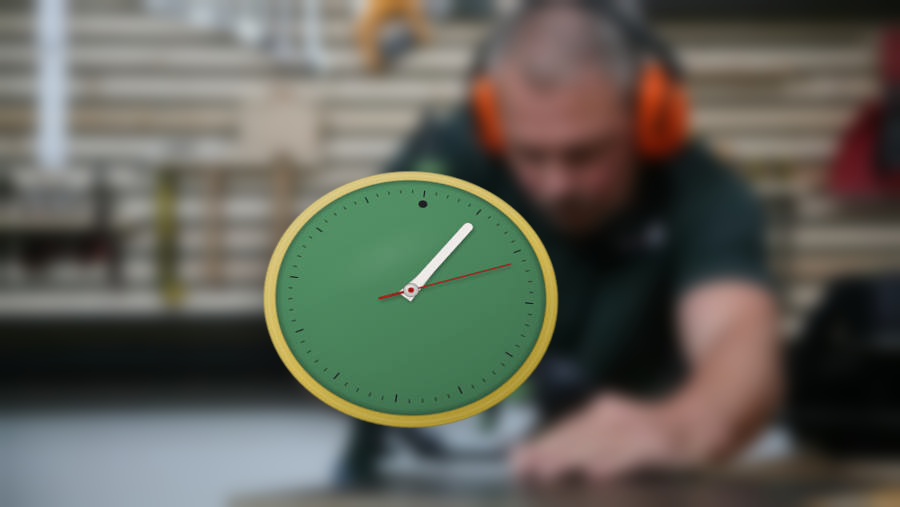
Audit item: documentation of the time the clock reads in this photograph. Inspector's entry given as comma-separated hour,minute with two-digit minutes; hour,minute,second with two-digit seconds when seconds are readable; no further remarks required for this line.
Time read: 1,05,11
